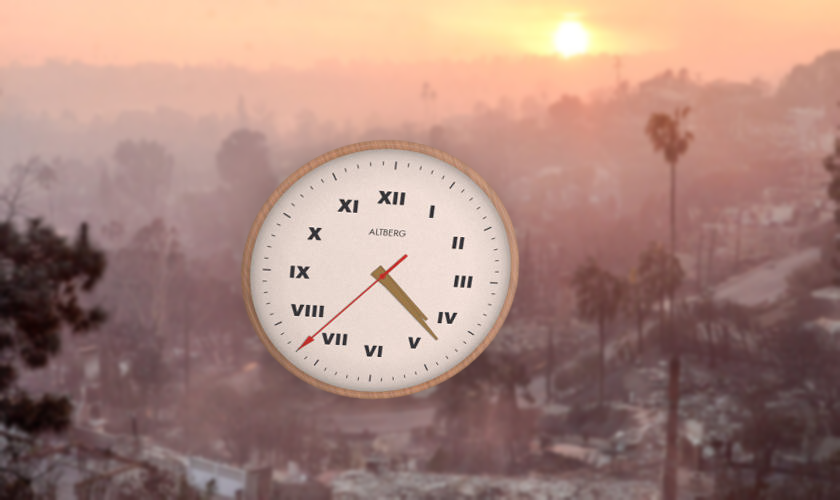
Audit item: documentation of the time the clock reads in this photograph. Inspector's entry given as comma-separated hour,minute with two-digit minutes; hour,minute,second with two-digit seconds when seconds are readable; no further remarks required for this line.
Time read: 4,22,37
